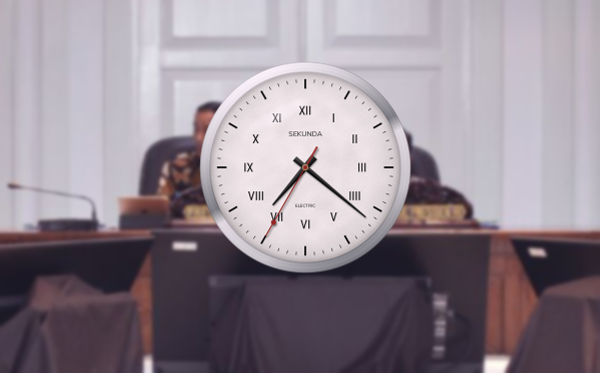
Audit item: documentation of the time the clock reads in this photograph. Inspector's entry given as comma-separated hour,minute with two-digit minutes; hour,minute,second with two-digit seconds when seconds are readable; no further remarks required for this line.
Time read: 7,21,35
